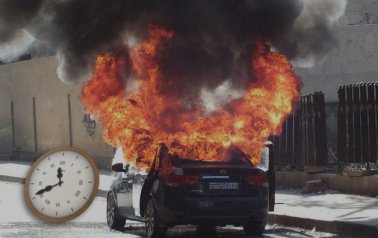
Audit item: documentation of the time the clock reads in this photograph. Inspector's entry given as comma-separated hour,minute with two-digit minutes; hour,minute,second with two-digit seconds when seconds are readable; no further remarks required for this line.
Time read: 11,41
